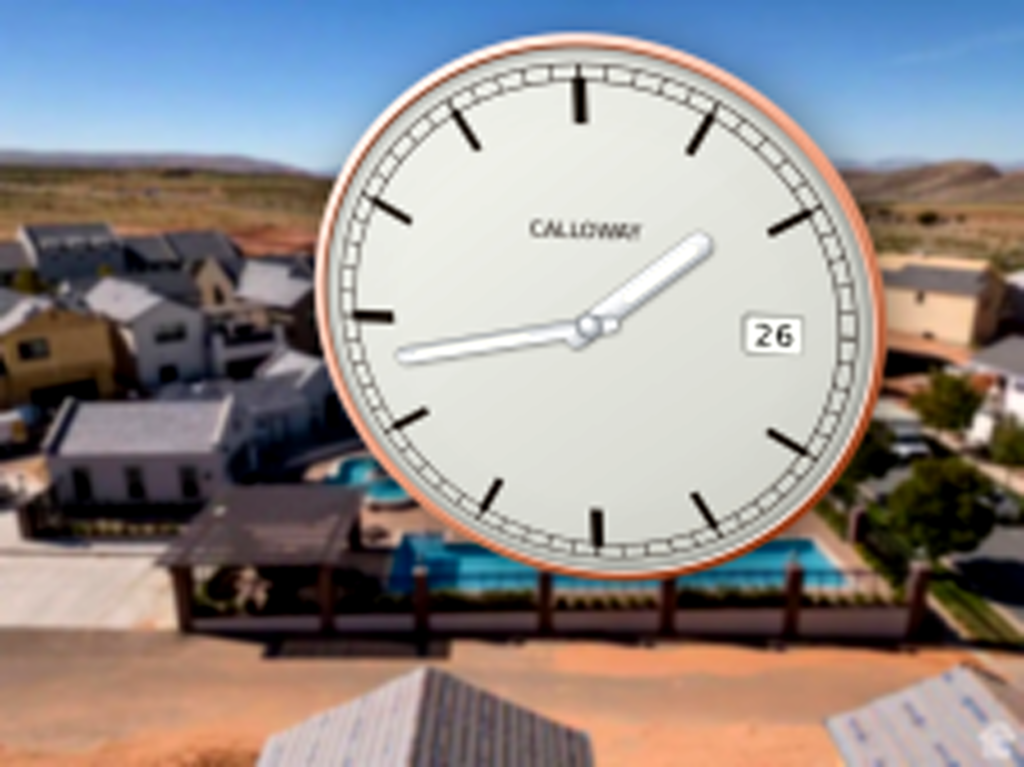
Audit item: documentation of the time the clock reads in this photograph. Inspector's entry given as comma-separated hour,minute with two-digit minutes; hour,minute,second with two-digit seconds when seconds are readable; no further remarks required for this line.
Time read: 1,43
